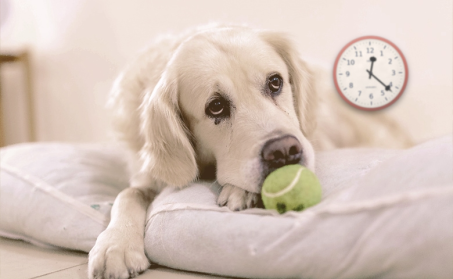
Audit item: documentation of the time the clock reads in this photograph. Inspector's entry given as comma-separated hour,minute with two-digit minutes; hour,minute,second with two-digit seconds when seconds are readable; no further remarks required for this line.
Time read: 12,22
